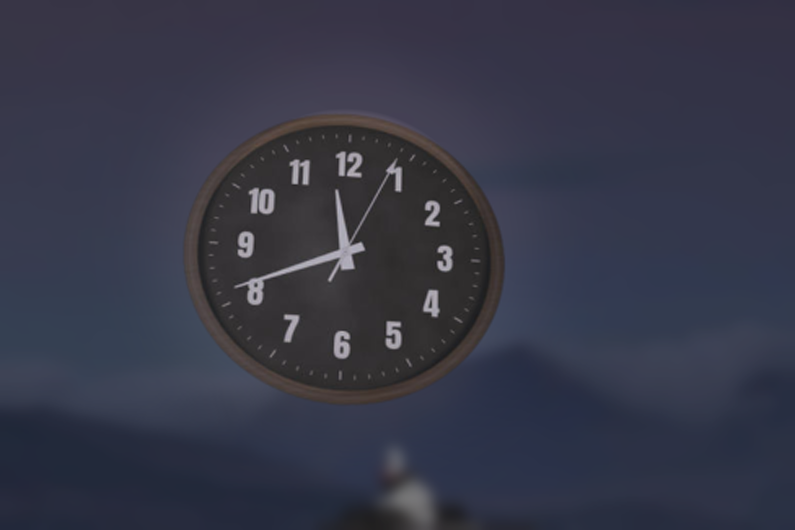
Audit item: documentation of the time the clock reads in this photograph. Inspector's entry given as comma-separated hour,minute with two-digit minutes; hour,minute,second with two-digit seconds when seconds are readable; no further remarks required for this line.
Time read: 11,41,04
